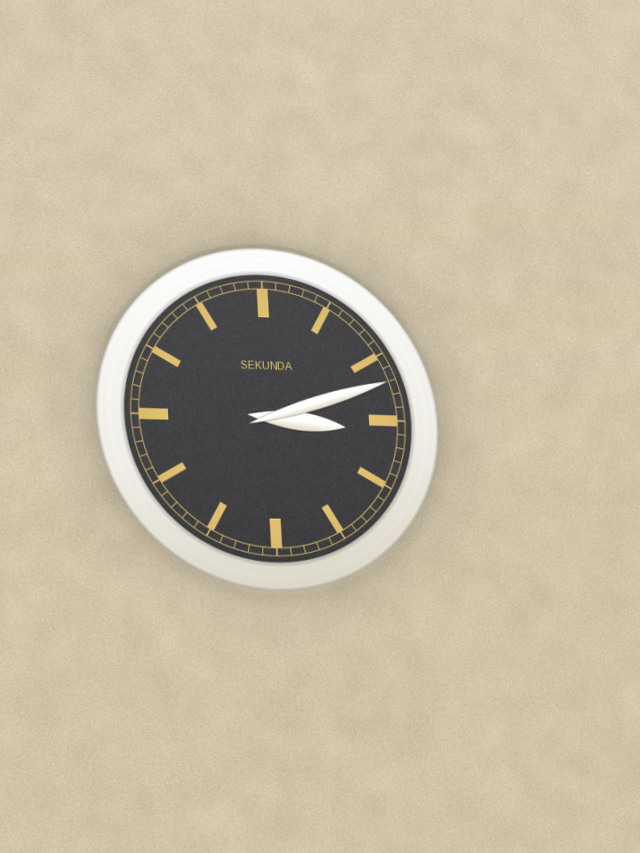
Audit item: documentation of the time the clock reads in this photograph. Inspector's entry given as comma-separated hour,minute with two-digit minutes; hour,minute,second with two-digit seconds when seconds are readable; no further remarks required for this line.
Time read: 3,12
